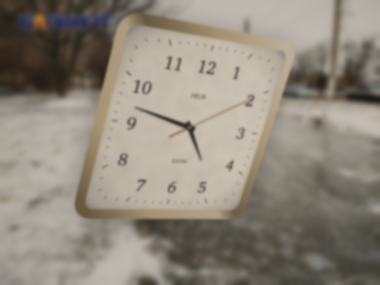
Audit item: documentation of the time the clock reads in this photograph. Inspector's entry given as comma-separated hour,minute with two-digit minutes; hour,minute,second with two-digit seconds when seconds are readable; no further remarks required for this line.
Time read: 4,47,10
